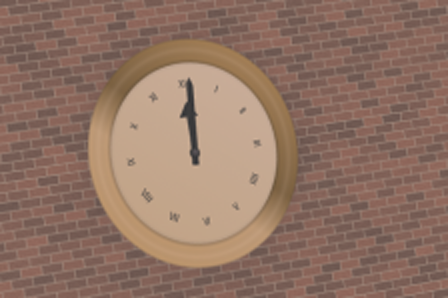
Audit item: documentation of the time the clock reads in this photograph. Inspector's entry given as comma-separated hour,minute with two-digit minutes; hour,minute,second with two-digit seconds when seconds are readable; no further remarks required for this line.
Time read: 12,01
